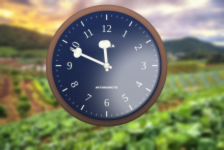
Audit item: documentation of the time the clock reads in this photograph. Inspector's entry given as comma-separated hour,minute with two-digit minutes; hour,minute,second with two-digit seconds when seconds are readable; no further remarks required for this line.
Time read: 11,49
